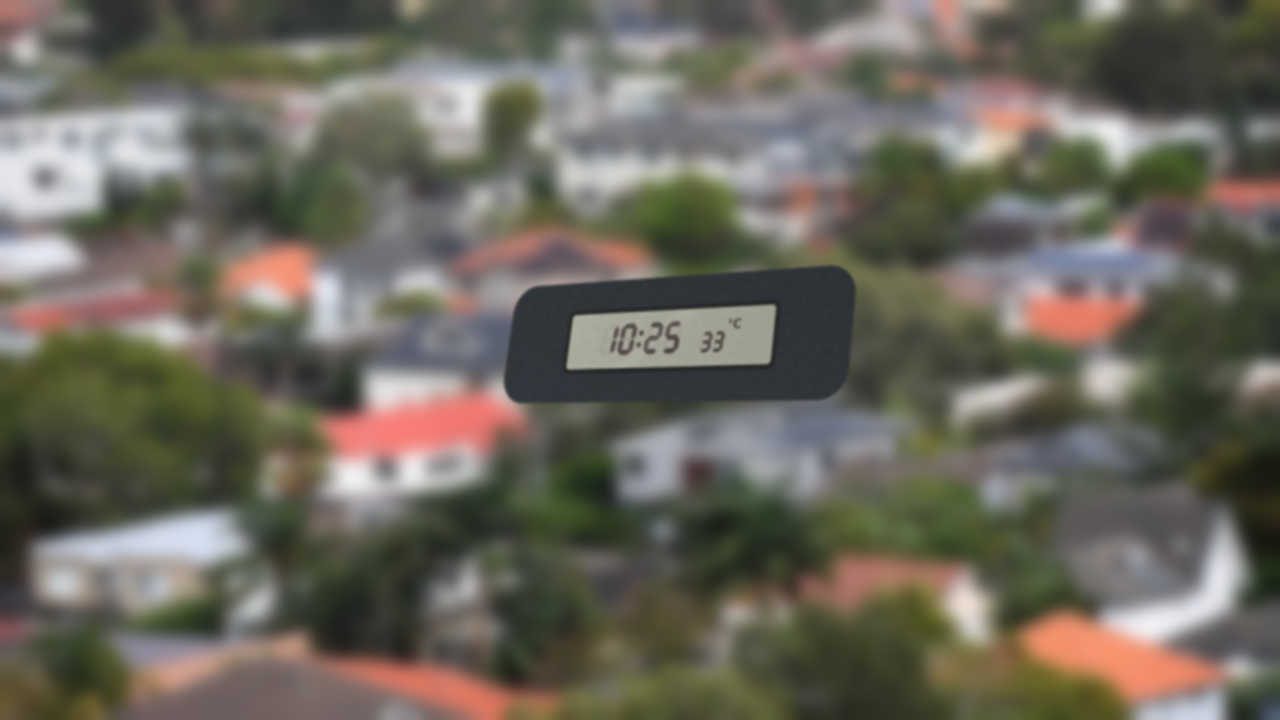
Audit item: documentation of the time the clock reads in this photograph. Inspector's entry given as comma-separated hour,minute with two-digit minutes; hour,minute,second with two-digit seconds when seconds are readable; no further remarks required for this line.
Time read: 10,25
